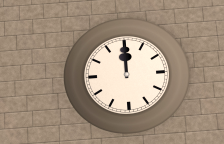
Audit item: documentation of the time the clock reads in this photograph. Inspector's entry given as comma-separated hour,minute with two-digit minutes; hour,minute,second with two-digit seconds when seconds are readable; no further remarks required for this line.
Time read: 12,00
